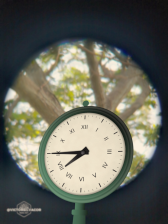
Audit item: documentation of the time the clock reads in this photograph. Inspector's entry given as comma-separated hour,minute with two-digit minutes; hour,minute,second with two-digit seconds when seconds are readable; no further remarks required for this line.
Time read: 7,45
